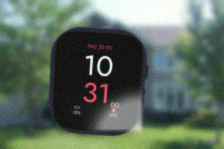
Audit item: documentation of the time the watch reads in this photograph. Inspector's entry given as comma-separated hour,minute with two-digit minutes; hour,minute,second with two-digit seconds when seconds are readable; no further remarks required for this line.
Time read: 10,31
